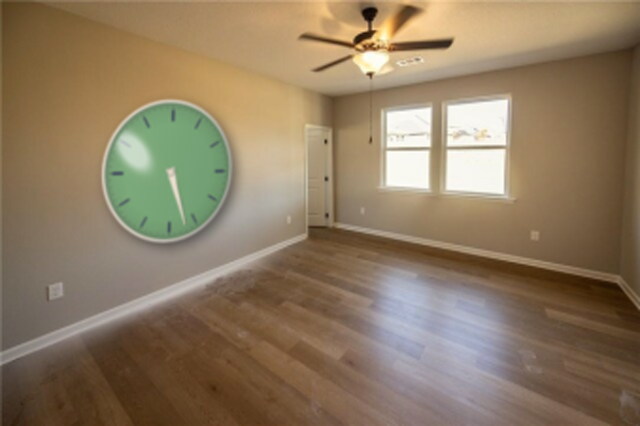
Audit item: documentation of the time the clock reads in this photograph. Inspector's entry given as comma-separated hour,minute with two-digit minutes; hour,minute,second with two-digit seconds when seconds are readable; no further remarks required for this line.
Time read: 5,27
